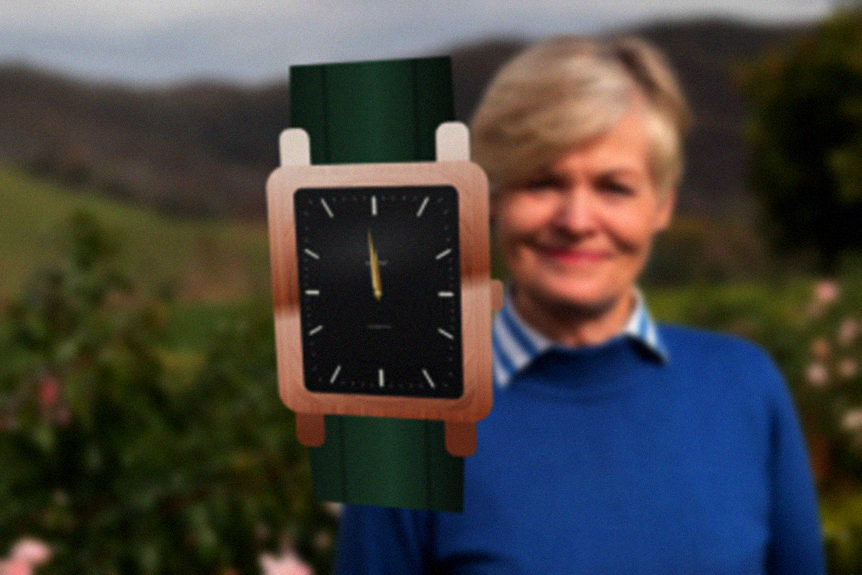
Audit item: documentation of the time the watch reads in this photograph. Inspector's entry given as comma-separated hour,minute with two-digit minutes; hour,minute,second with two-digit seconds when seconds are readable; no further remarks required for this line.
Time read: 11,59
